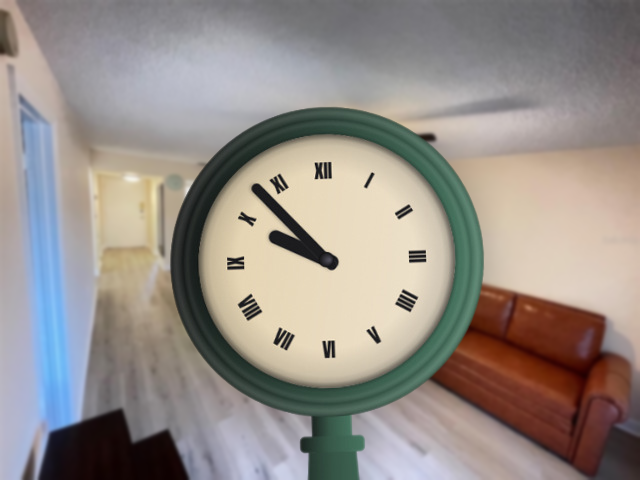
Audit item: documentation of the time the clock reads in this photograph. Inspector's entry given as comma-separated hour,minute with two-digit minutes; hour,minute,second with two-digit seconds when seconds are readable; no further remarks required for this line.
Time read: 9,53
